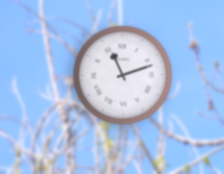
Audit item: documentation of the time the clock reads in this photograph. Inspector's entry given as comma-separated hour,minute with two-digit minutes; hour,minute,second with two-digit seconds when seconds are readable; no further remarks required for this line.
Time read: 11,12
